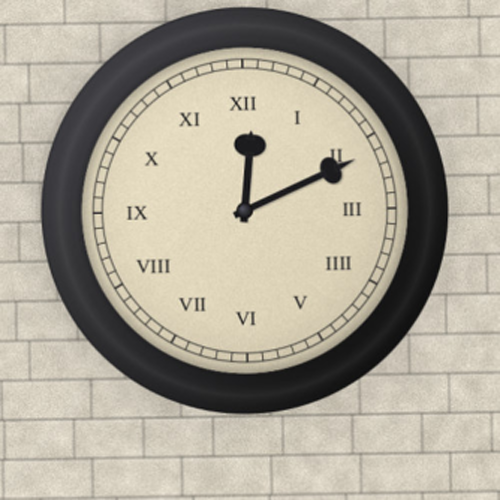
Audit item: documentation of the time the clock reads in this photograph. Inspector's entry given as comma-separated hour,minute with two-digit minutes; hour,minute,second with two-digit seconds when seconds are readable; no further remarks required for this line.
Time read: 12,11
